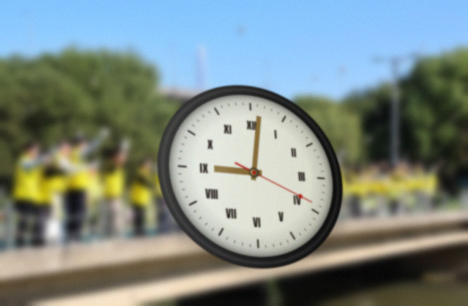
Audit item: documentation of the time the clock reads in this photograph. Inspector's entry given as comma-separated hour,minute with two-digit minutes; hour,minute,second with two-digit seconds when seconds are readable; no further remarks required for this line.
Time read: 9,01,19
